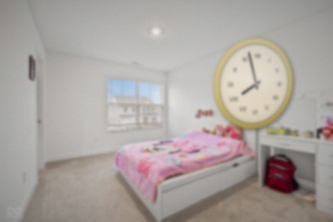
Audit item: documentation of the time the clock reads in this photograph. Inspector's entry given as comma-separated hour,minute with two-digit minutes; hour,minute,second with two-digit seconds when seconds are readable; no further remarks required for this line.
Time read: 7,57
